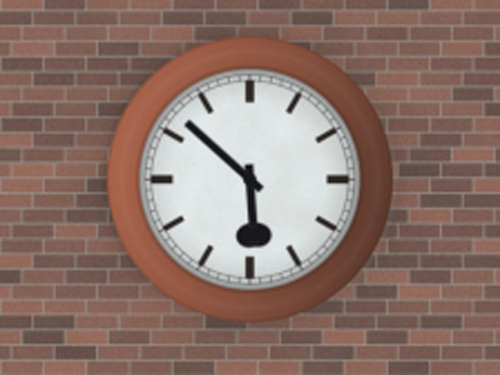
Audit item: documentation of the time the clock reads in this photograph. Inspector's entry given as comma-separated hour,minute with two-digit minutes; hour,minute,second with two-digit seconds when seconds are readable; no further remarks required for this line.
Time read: 5,52
